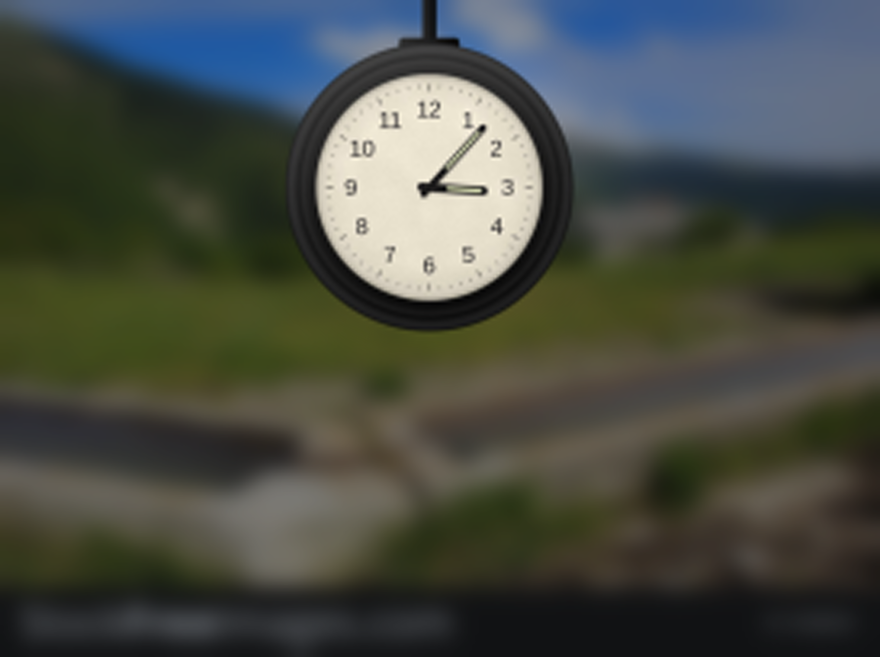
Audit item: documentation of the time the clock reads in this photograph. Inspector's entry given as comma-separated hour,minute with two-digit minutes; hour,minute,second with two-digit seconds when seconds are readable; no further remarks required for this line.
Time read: 3,07
